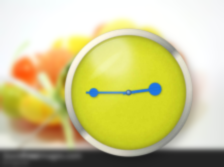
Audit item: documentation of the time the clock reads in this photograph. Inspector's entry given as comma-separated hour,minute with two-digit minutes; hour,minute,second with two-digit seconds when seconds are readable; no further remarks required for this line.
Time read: 2,45
